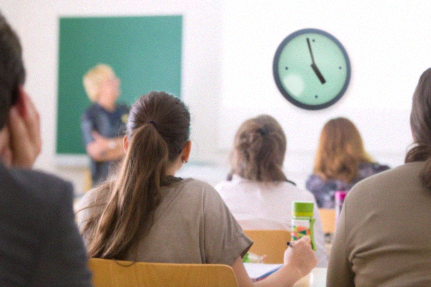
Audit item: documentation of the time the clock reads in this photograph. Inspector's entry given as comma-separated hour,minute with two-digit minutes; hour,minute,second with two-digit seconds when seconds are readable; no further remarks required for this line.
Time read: 4,58
